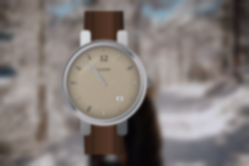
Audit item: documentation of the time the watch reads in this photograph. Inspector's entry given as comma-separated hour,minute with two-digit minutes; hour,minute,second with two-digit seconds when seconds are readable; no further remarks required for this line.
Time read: 10,53
